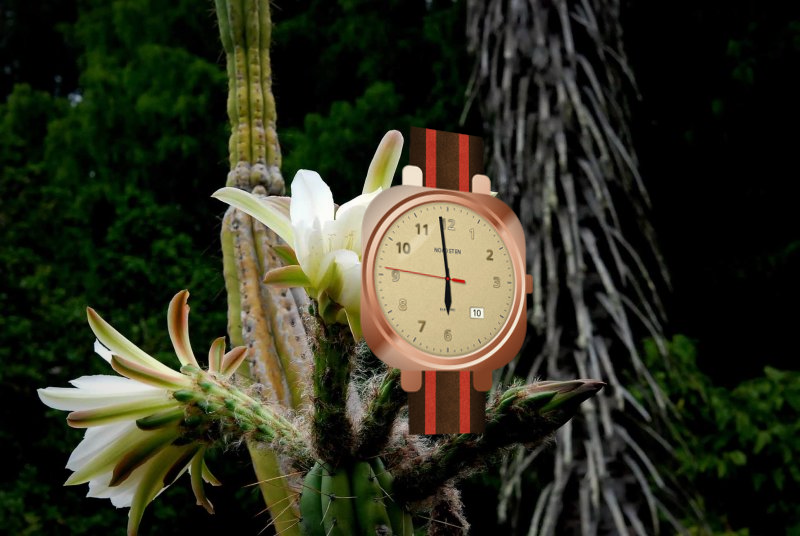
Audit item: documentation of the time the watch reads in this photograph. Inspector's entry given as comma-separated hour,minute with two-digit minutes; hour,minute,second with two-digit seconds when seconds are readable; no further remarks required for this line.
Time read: 5,58,46
